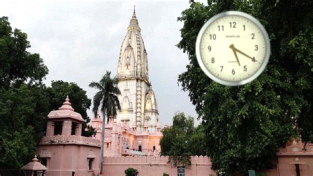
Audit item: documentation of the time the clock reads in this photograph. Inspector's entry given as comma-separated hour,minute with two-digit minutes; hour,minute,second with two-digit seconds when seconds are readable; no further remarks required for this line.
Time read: 5,20
